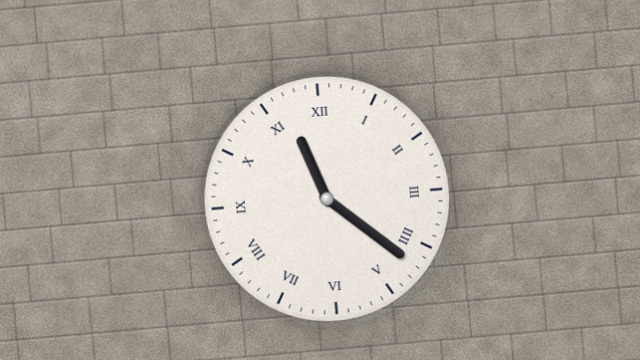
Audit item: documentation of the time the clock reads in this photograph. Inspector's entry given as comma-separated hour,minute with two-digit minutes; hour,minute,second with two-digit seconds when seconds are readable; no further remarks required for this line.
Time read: 11,22
